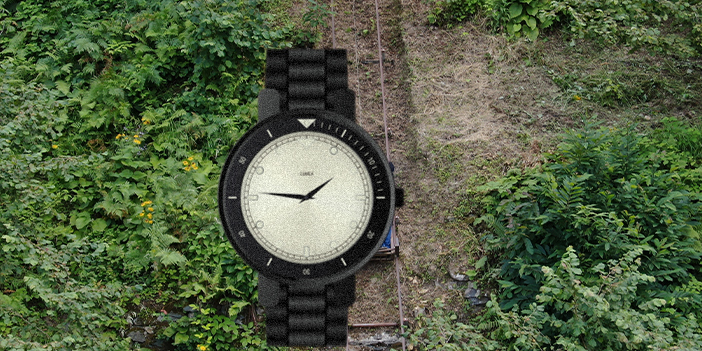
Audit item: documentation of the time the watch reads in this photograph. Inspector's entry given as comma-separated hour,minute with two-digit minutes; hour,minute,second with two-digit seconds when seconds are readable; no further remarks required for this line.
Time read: 1,46
